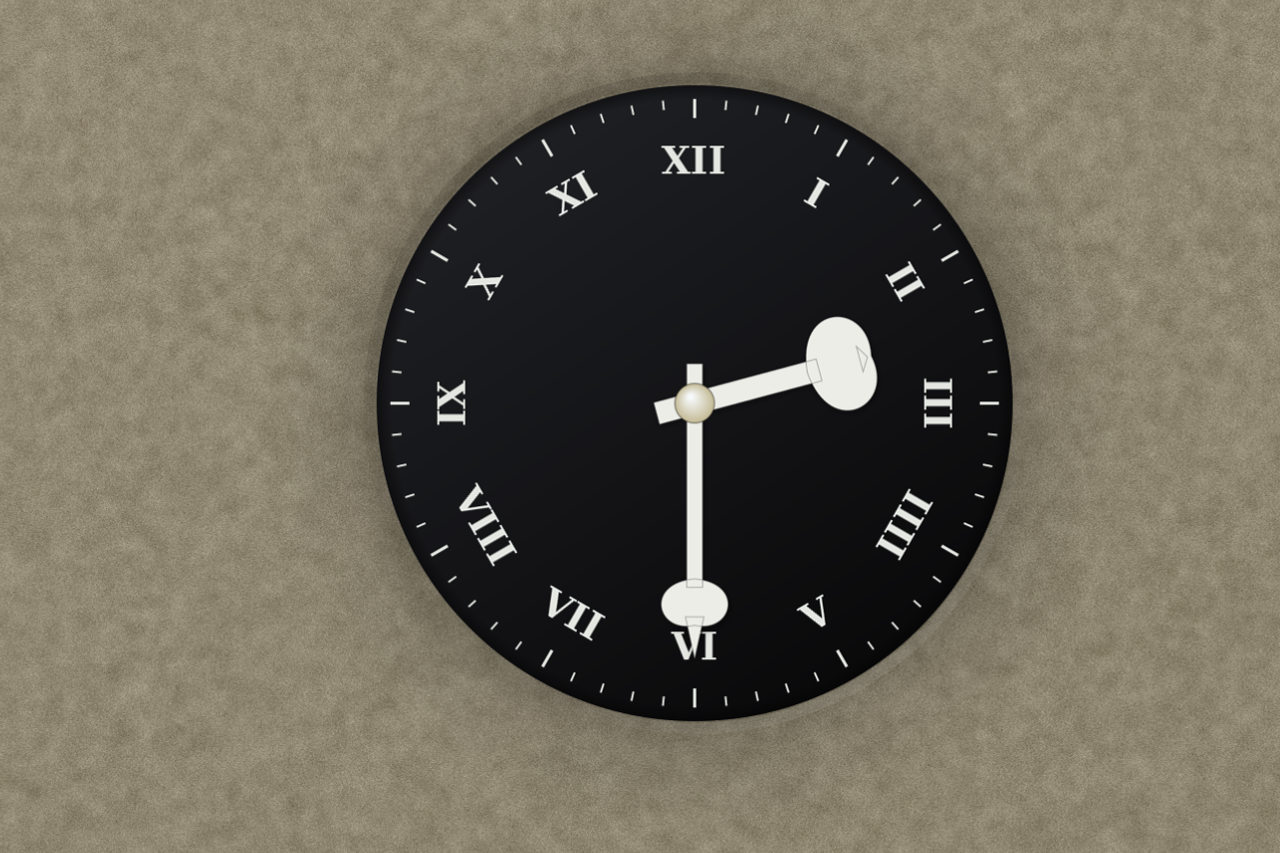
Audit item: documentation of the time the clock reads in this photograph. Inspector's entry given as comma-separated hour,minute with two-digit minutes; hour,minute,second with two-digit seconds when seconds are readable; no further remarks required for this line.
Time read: 2,30
